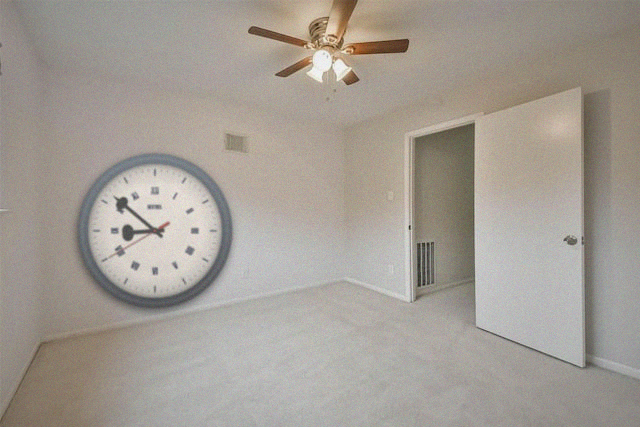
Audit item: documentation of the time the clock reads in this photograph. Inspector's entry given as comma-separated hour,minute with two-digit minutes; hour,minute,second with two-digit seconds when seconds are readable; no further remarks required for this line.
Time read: 8,51,40
